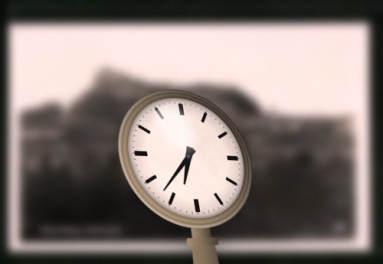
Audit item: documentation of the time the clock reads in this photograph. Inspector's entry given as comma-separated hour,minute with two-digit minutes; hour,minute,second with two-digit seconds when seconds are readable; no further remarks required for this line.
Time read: 6,37
